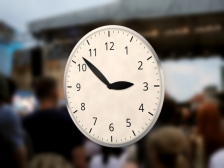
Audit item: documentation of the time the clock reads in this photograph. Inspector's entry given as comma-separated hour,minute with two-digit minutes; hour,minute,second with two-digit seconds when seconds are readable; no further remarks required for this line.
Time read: 2,52
